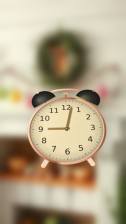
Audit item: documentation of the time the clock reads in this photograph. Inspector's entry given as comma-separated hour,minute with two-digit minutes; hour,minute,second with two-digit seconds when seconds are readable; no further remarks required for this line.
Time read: 9,02
